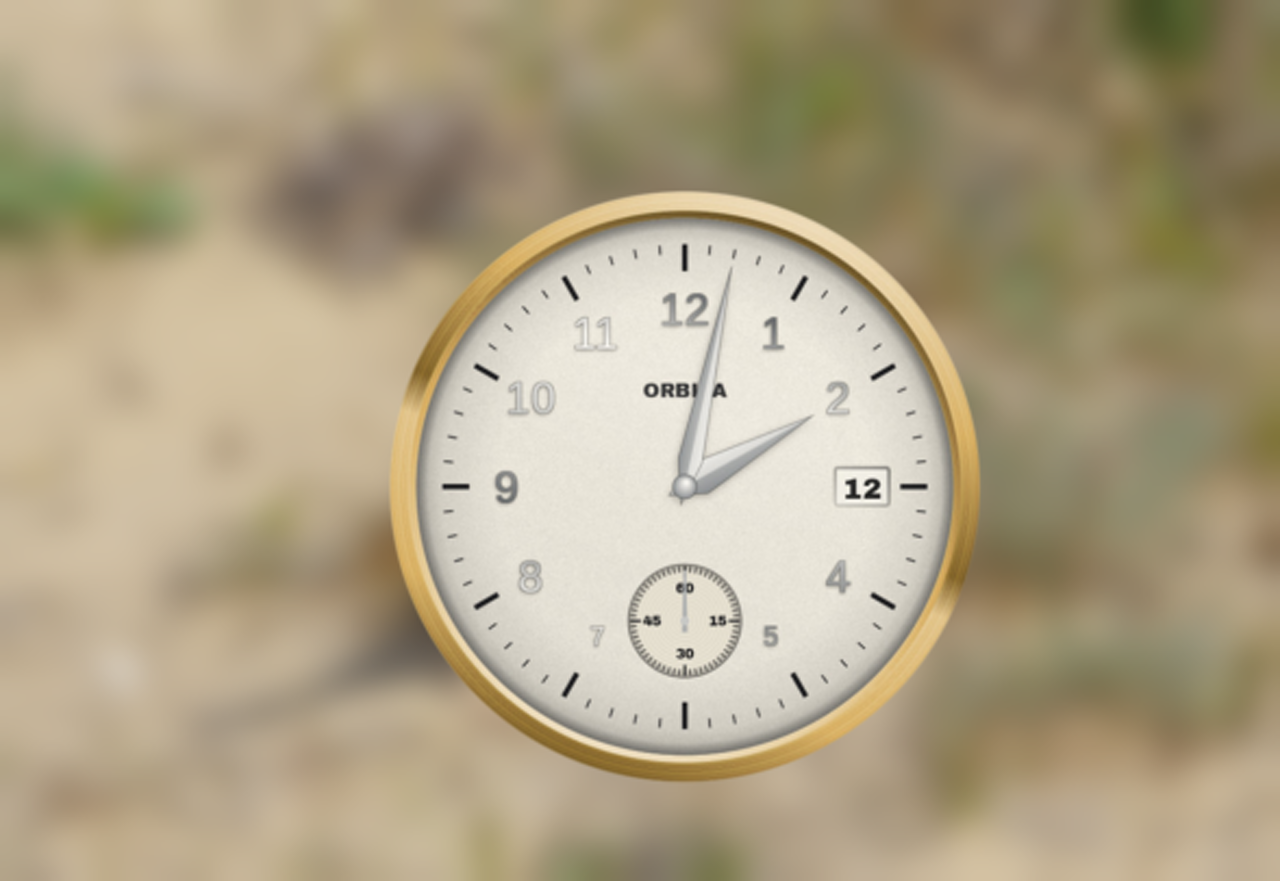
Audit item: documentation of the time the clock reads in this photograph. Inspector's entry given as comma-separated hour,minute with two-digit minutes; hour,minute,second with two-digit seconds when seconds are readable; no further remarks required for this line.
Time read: 2,02
